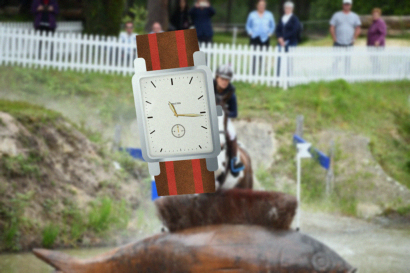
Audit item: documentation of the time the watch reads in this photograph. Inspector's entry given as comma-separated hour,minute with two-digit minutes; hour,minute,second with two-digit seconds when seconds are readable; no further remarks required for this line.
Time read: 11,16
